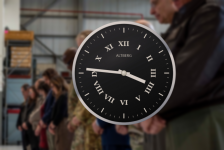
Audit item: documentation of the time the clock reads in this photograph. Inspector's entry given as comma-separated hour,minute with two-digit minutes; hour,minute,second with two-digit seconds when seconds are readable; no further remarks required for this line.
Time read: 3,46
